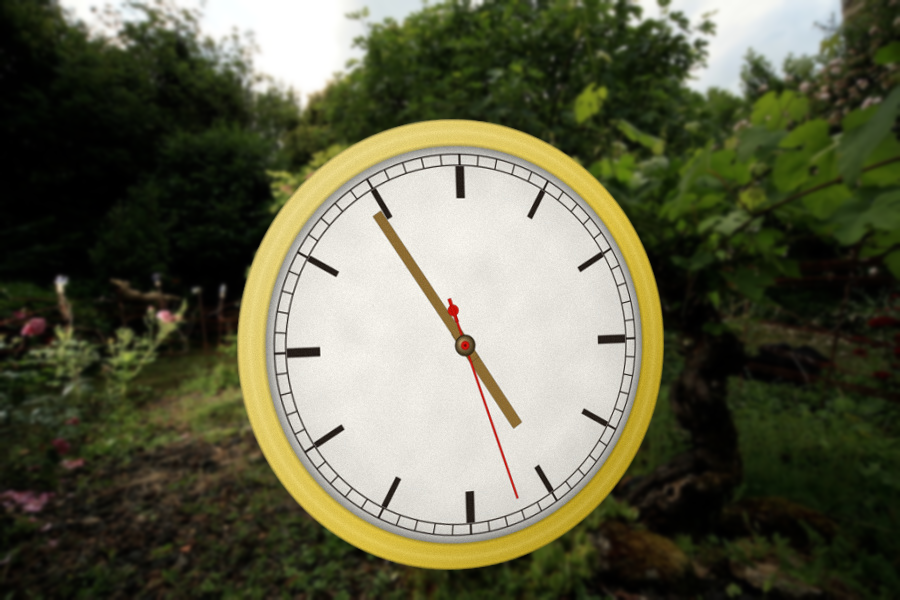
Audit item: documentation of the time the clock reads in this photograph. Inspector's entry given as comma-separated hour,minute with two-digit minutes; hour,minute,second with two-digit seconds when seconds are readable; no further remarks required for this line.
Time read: 4,54,27
